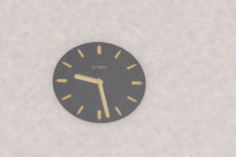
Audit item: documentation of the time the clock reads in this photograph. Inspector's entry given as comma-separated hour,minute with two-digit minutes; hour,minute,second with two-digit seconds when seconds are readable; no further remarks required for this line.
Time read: 9,28
